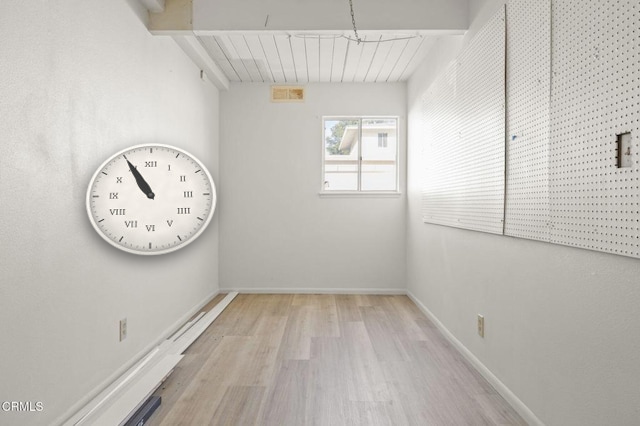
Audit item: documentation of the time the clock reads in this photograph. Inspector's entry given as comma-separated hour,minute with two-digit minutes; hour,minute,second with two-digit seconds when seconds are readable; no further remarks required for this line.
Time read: 10,55
